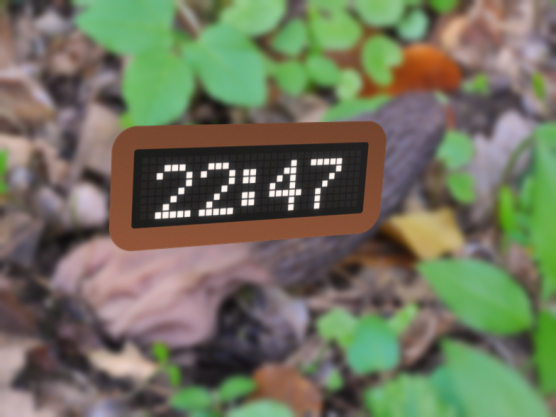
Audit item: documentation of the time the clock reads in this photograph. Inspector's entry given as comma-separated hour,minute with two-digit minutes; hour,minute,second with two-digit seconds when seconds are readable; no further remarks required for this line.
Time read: 22,47
